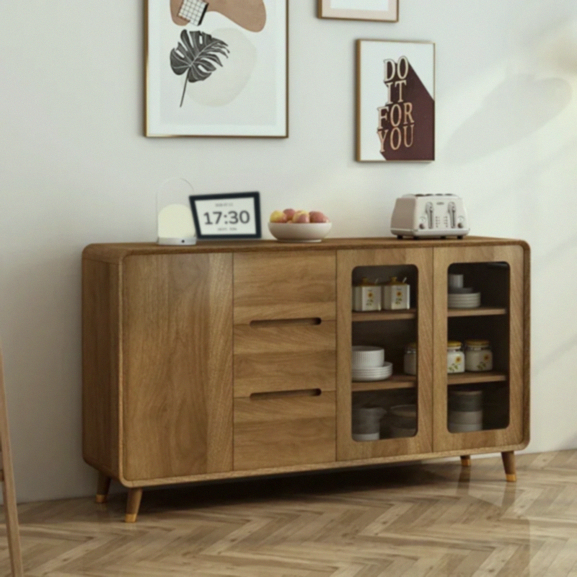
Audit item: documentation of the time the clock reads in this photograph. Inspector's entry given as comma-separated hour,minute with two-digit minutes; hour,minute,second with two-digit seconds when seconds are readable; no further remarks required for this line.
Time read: 17,30
